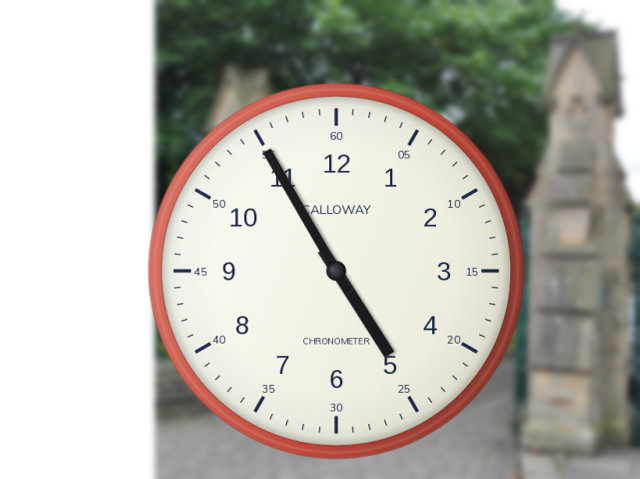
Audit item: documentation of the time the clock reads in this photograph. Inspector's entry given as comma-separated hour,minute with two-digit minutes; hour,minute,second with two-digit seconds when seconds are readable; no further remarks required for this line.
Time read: 4,55
